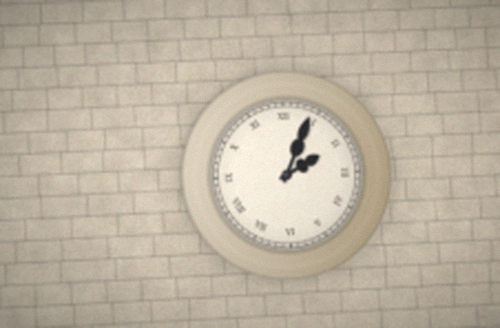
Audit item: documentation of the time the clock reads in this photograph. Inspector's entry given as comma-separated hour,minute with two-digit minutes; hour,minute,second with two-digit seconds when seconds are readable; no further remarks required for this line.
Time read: 2,04
